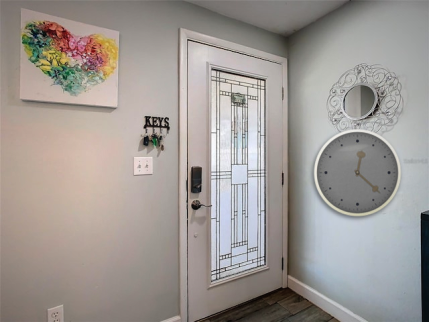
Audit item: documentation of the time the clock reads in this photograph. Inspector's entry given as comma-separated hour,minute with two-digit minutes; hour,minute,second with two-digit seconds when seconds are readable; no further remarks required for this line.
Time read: 12,22
